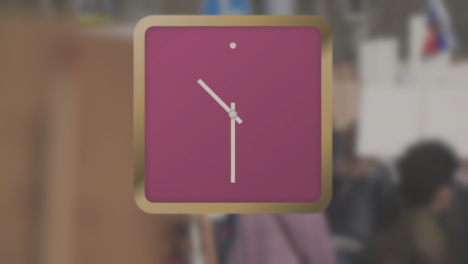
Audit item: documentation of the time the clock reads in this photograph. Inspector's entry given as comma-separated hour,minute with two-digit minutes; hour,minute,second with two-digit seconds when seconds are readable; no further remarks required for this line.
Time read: 10,30
